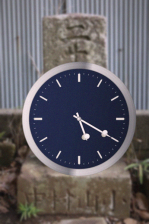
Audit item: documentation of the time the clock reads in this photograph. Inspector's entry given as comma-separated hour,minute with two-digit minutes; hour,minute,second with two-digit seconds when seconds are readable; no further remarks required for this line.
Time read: 5,20
